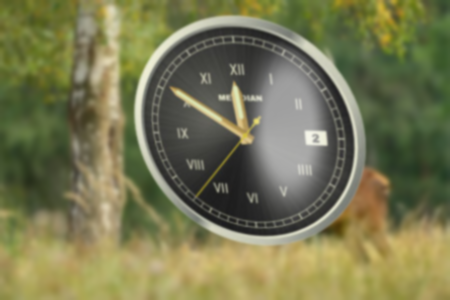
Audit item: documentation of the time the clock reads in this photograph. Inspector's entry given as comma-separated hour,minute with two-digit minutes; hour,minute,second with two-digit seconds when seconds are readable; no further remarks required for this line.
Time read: 11,50,37
